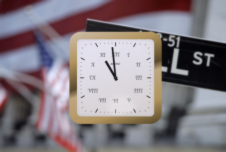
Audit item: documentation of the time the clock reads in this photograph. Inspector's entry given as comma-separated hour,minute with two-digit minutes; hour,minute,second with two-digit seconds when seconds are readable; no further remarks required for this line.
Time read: 10,59
